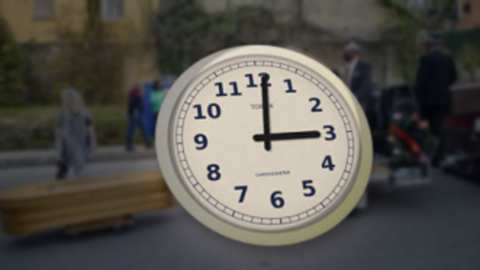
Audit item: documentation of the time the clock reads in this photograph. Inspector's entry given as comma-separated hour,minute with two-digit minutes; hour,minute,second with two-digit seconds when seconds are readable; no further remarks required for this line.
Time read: 3,01
